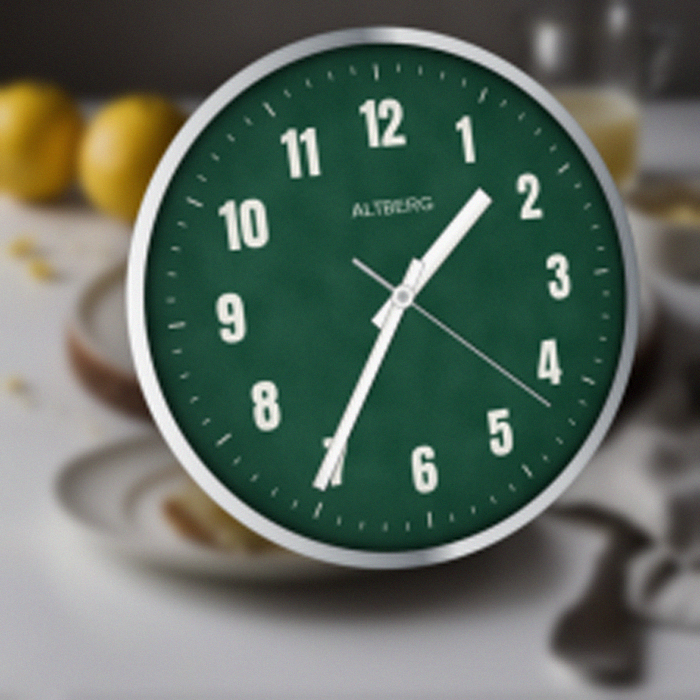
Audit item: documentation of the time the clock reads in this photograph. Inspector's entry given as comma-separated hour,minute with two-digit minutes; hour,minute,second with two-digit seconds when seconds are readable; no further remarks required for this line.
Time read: 1,35,22
